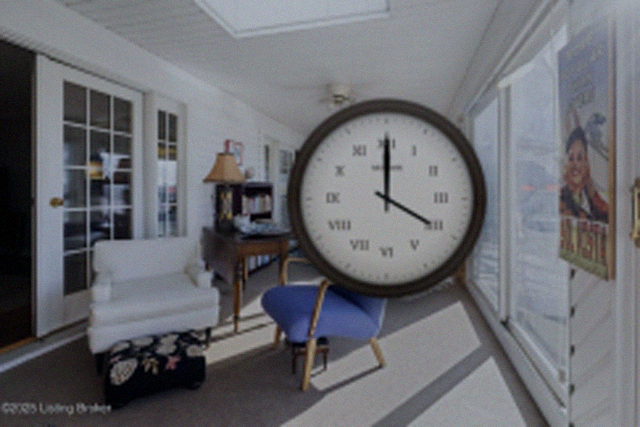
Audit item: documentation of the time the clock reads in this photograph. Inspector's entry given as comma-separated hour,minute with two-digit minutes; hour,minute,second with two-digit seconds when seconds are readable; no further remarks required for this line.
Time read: 4,00
